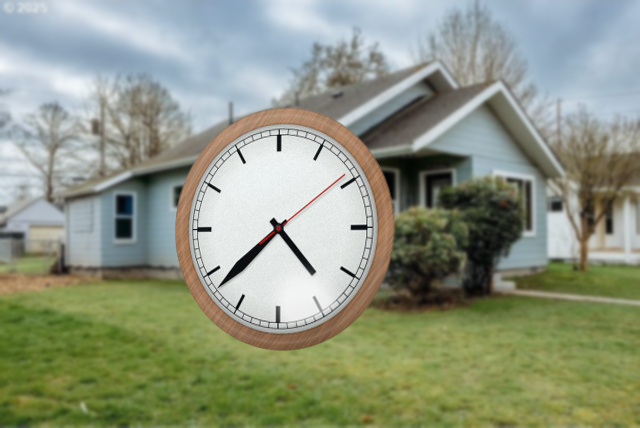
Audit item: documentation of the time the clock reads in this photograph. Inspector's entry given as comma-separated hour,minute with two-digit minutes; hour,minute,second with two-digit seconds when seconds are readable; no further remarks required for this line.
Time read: 4,38,09
